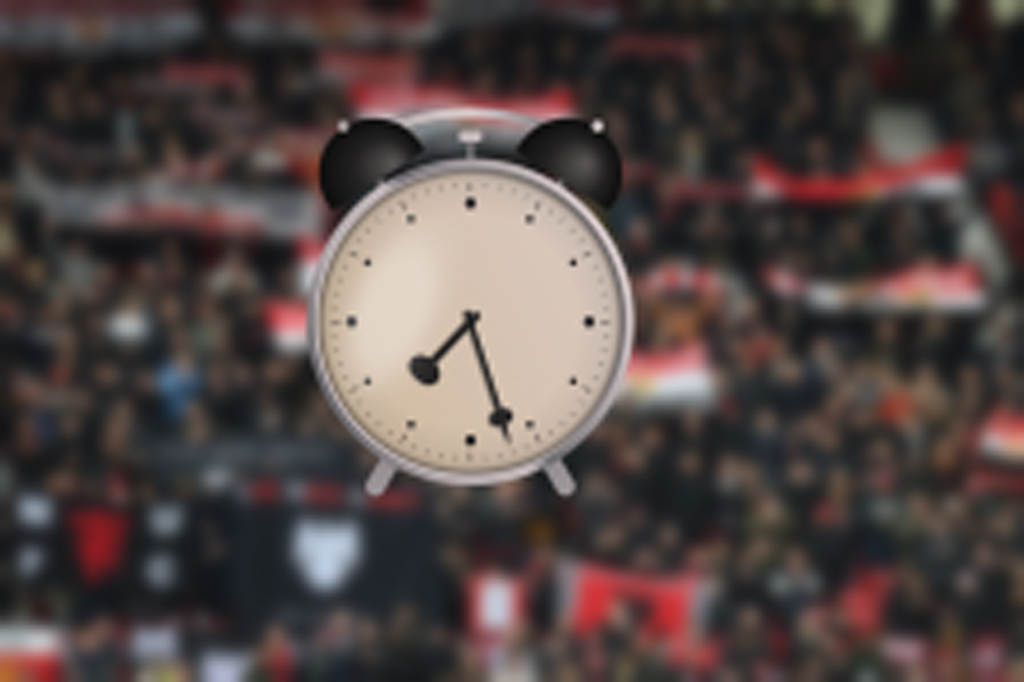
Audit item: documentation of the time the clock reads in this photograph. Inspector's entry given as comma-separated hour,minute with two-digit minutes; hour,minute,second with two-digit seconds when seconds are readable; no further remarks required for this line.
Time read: 7,27
